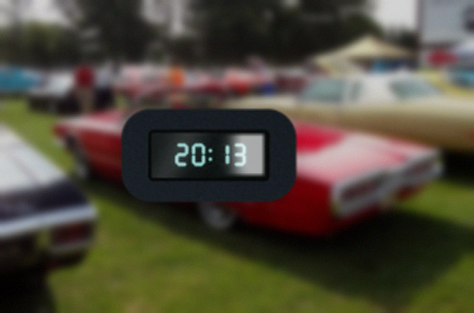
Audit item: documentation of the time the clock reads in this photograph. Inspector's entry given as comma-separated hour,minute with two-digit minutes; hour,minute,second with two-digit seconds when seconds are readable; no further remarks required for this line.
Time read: 20,13
